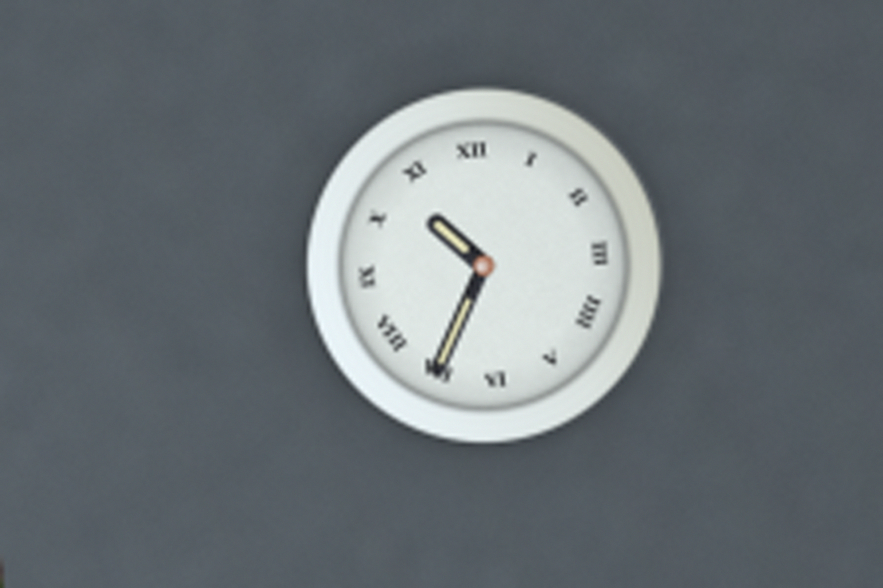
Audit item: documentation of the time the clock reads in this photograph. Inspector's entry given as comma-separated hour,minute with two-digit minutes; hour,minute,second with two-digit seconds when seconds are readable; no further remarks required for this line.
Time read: 10,35
